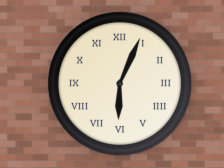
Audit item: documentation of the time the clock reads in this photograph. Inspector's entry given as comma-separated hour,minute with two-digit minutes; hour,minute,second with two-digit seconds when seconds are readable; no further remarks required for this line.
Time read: 6,04
